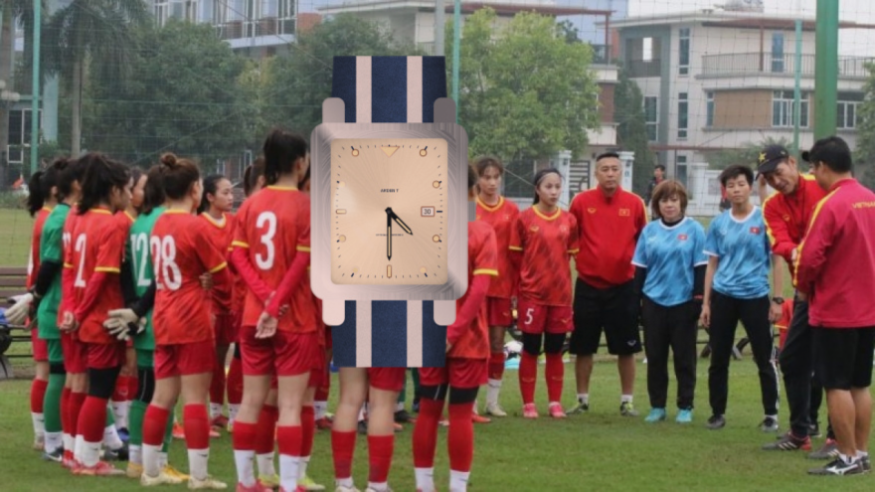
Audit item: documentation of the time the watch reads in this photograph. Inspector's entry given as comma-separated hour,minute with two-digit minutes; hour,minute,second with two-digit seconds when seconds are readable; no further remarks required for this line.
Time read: 4,30
